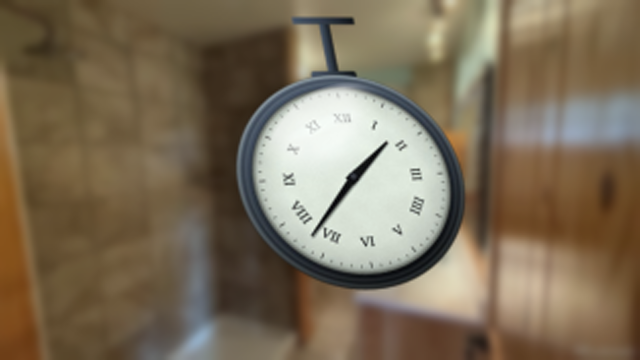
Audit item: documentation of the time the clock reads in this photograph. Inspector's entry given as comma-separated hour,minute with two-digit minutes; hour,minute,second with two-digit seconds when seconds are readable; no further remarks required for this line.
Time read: 1,37
